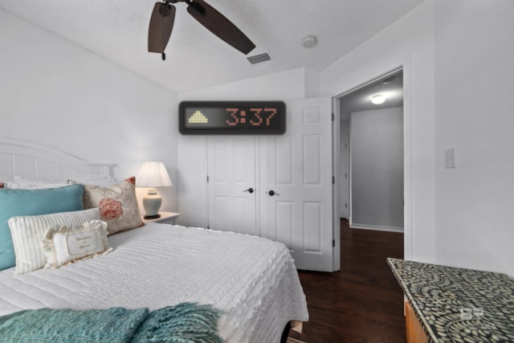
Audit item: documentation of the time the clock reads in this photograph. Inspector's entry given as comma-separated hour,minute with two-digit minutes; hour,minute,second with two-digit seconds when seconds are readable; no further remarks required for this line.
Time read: 3,37
